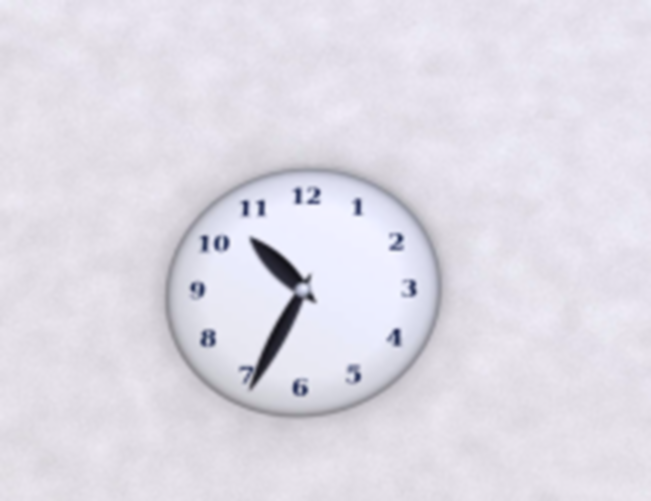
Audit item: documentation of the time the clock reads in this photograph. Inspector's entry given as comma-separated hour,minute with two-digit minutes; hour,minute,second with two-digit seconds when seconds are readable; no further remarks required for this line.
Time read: 10,34
